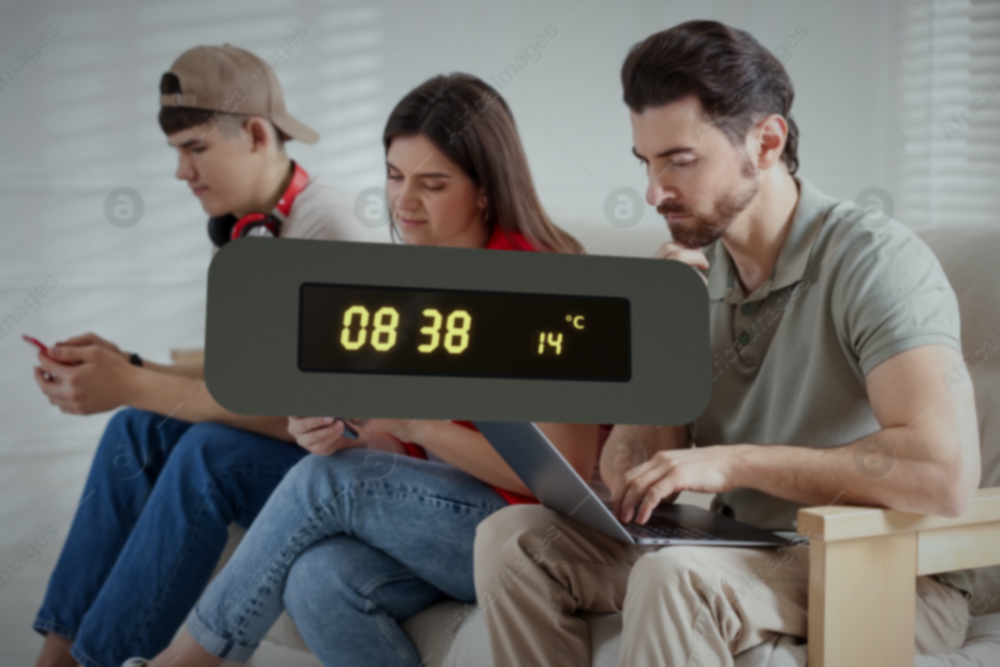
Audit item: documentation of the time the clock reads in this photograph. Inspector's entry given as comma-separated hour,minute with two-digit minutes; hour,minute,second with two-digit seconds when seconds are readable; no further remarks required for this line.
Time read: 8,38
